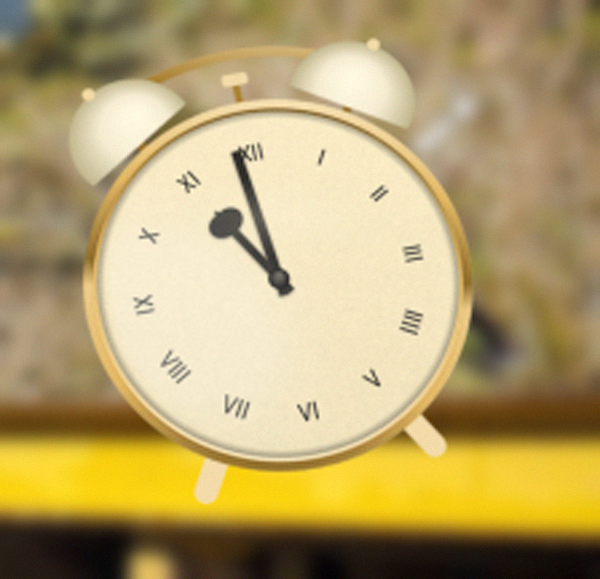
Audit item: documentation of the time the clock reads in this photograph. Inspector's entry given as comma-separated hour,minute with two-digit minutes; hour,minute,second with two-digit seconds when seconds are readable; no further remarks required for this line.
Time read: 10,59
